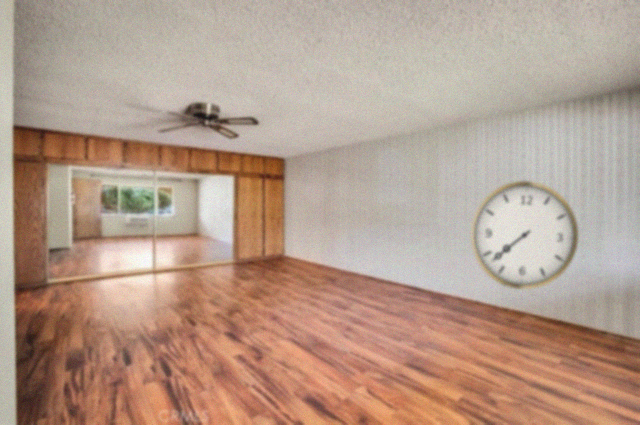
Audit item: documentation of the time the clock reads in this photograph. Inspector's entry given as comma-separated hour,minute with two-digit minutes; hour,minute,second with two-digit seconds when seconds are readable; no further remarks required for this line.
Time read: 7,38
